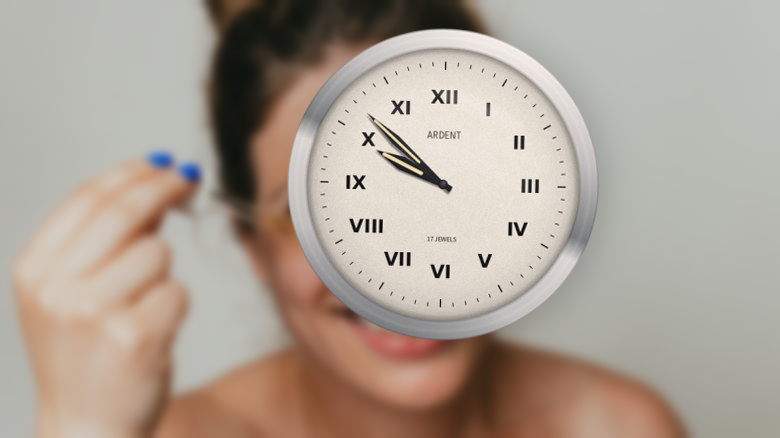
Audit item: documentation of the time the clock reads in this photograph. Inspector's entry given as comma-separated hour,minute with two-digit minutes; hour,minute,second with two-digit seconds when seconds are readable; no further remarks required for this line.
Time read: 9,52
